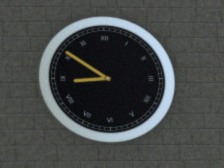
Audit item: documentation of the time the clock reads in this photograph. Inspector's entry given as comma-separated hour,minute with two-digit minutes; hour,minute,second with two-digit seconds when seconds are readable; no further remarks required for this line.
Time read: 8,51
